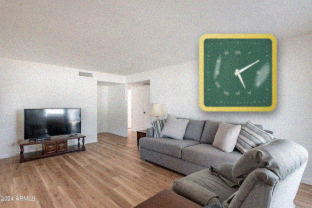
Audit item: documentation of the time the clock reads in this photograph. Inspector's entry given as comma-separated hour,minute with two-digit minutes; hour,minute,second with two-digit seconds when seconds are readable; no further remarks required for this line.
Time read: 5,10
